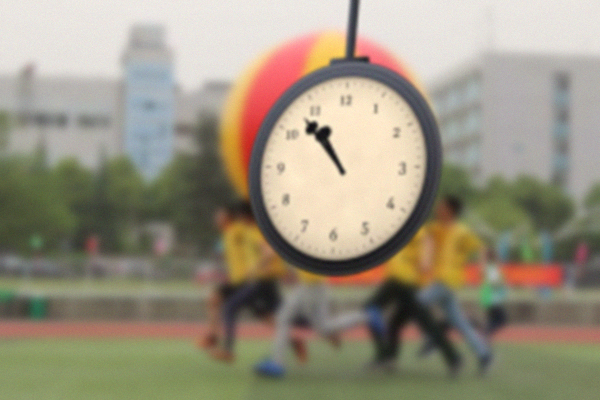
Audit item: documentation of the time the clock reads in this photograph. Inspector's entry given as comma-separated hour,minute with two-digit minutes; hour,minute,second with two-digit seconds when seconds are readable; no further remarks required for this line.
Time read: 10,53
